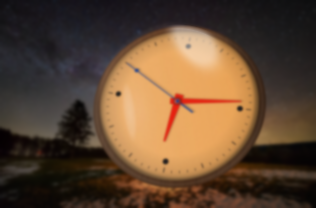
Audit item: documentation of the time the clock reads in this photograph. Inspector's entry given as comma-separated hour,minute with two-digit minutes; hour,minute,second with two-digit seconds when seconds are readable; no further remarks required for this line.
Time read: 6,13,50
